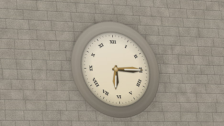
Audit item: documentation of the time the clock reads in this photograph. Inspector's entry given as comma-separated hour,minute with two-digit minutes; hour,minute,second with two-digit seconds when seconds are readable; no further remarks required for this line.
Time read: 6,15
